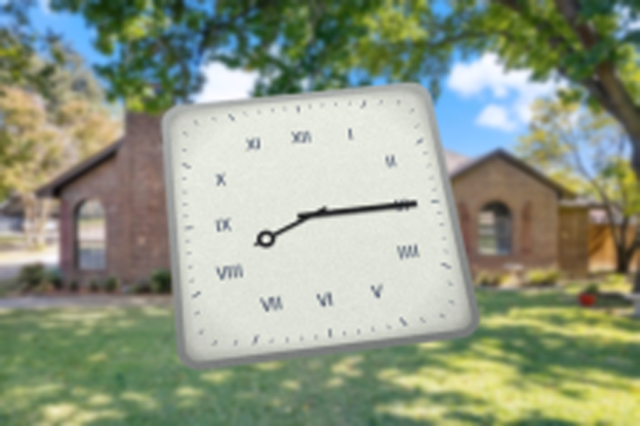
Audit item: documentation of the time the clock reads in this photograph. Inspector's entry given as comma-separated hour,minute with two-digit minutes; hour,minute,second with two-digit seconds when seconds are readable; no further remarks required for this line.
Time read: 8,15
